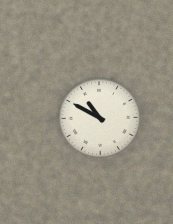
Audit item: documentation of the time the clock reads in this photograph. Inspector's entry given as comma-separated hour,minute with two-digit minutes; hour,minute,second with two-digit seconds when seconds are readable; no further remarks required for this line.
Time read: 10,50
